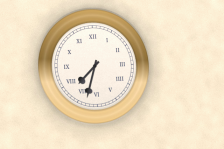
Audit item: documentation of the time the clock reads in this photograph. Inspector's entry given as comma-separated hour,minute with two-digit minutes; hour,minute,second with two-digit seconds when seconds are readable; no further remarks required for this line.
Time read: 7,33
